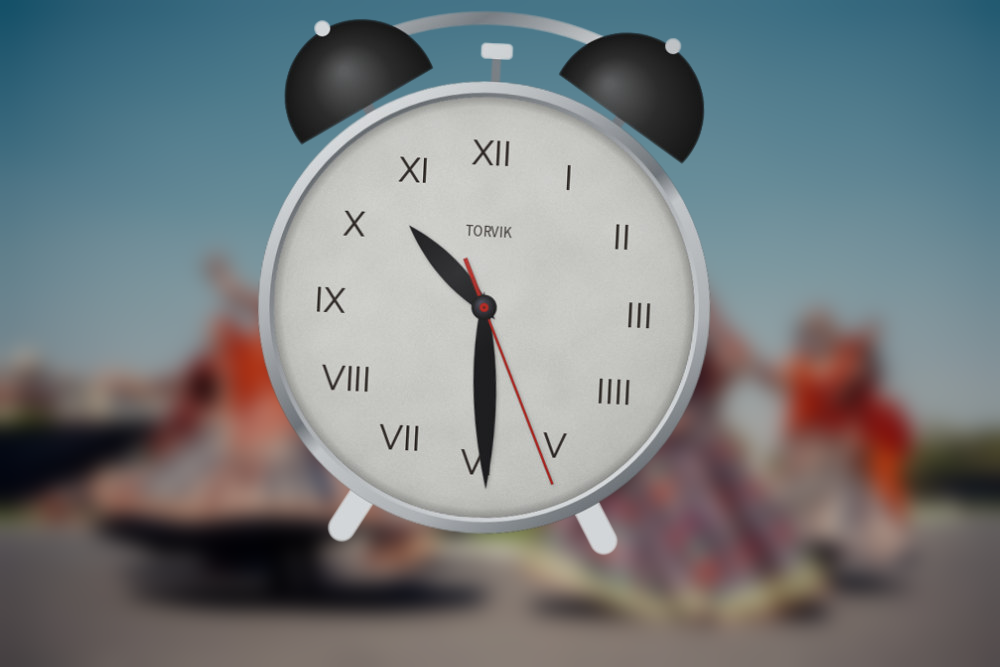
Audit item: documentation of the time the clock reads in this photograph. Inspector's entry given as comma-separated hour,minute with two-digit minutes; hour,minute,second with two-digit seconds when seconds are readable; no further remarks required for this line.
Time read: 10,29,26
